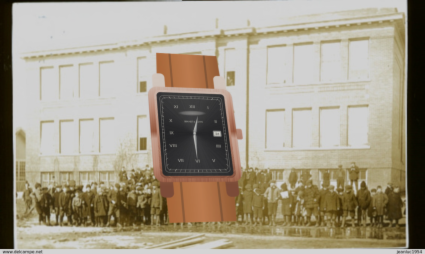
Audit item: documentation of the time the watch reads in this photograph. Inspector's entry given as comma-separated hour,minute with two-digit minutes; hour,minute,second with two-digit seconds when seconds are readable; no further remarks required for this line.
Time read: 12,30
